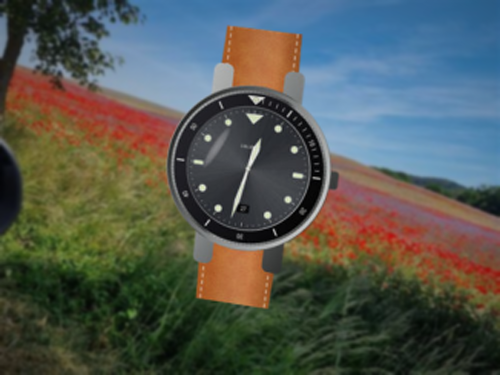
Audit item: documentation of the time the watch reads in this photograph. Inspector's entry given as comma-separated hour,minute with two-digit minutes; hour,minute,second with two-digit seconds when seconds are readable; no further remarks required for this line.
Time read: 12,32
